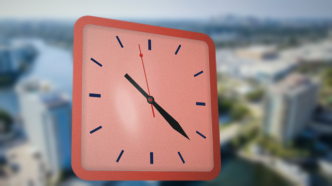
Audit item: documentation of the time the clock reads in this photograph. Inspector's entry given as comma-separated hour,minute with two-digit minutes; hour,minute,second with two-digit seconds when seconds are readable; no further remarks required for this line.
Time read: 10,21,58
